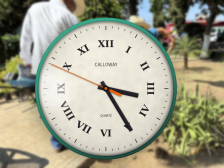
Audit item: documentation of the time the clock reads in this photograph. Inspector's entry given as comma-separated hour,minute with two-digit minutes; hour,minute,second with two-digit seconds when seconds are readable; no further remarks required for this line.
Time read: 3,24,49
